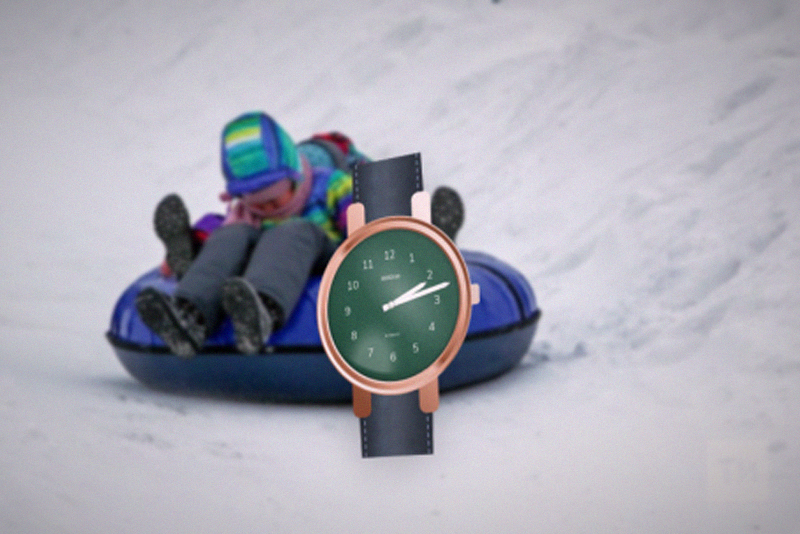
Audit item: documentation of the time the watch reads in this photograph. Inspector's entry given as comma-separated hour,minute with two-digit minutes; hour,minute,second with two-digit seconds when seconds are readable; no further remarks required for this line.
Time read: 2,13
